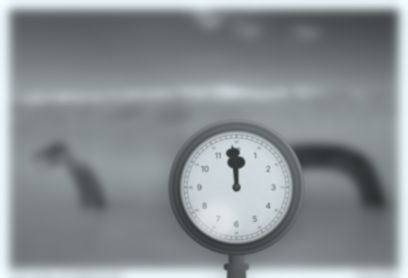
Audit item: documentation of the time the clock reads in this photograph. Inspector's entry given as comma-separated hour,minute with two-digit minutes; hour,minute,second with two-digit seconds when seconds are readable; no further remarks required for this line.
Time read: 11,59
